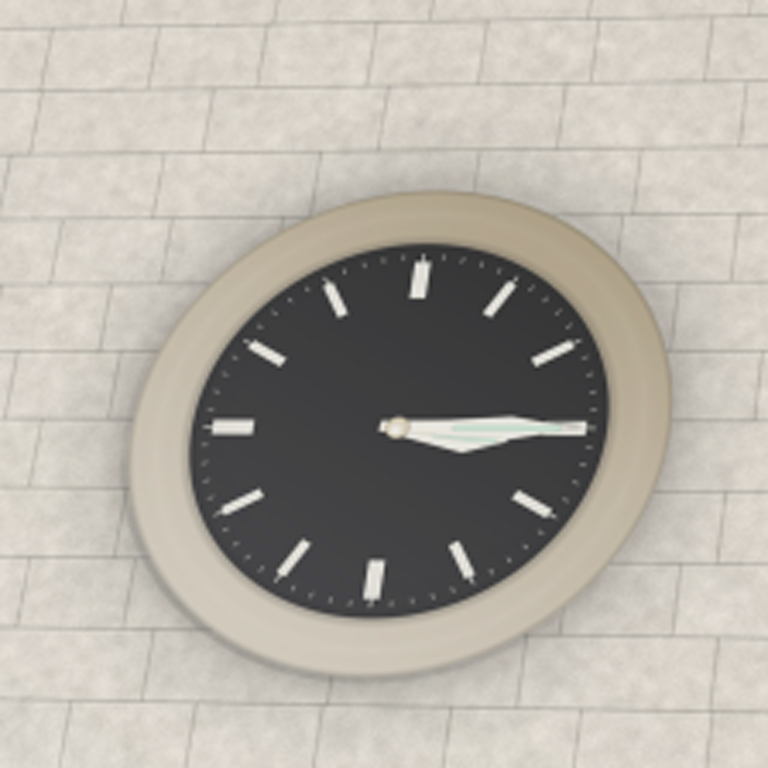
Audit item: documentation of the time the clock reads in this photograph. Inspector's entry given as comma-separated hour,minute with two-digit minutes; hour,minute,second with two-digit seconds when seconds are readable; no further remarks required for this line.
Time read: 3,15
